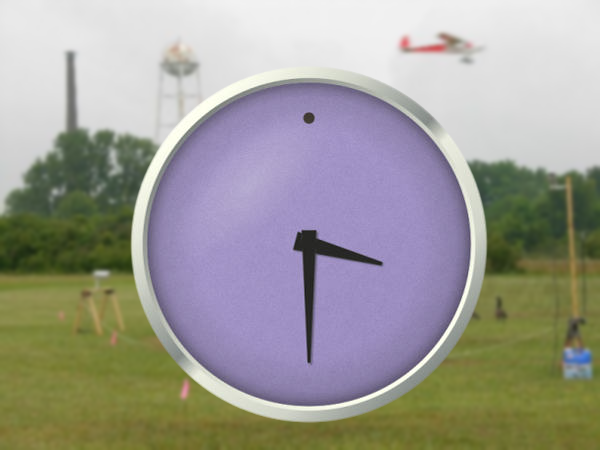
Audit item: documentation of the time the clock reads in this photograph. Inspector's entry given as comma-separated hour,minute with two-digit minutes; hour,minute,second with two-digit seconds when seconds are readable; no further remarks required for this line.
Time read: 3,30
